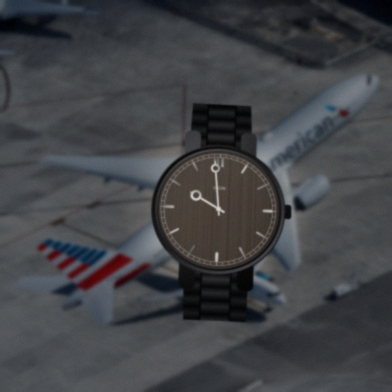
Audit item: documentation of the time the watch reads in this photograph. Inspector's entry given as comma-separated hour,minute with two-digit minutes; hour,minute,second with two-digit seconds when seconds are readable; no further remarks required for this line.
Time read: 9,59
